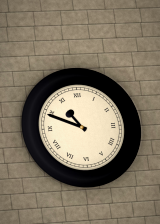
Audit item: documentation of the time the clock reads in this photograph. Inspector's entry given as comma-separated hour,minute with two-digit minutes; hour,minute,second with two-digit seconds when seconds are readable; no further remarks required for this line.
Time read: 10,49
